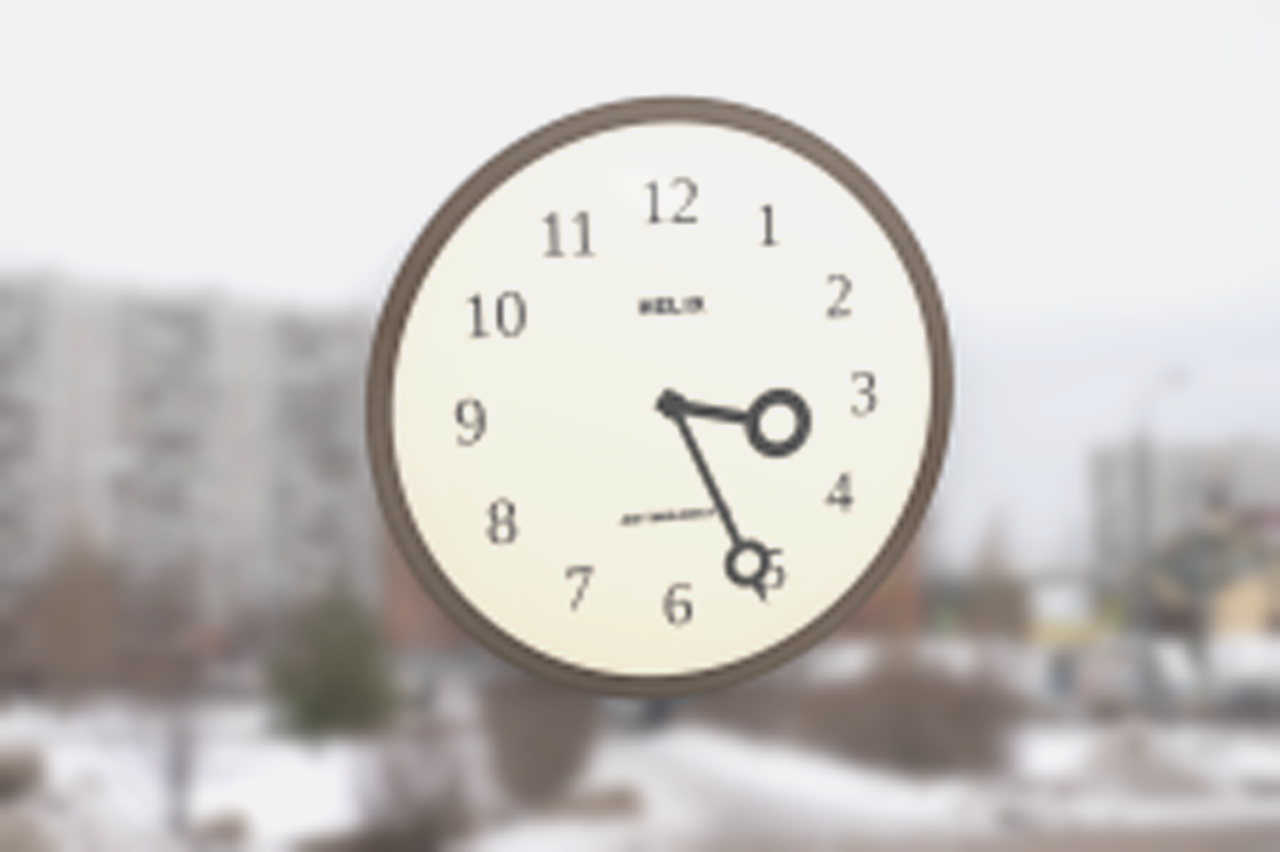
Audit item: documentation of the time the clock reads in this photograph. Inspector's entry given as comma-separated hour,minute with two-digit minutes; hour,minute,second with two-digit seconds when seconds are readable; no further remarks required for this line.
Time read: 3,26
